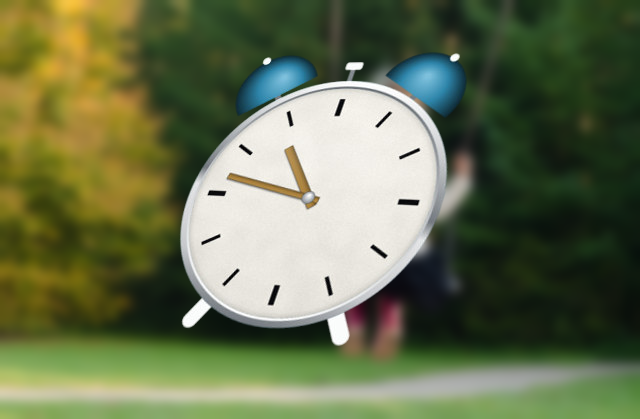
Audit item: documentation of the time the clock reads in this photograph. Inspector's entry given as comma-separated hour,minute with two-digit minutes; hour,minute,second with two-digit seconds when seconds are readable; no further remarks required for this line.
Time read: 10,47
